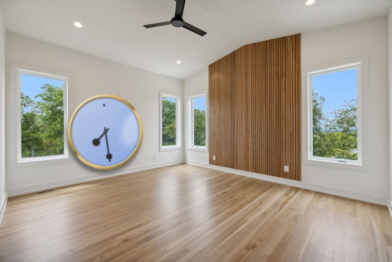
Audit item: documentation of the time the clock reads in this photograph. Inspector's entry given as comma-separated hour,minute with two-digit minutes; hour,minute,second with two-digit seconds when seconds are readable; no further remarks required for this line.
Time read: 7,29
